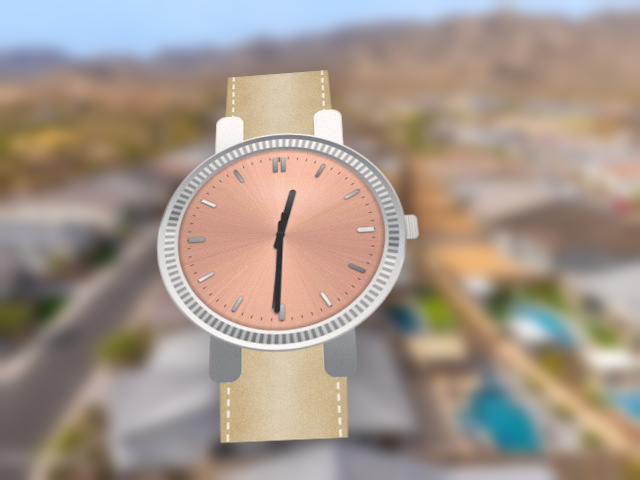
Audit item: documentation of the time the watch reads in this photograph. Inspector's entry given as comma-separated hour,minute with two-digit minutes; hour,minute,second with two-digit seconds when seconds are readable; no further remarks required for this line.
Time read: 12,30,31
